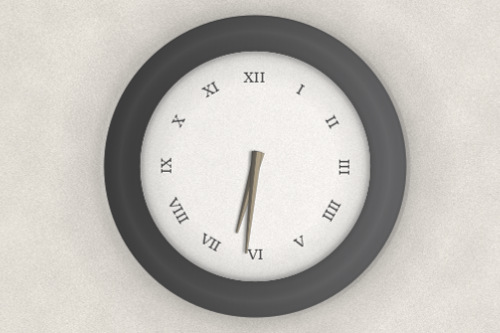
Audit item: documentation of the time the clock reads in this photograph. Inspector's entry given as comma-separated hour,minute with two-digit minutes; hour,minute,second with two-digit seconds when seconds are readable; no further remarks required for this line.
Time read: 6,31
